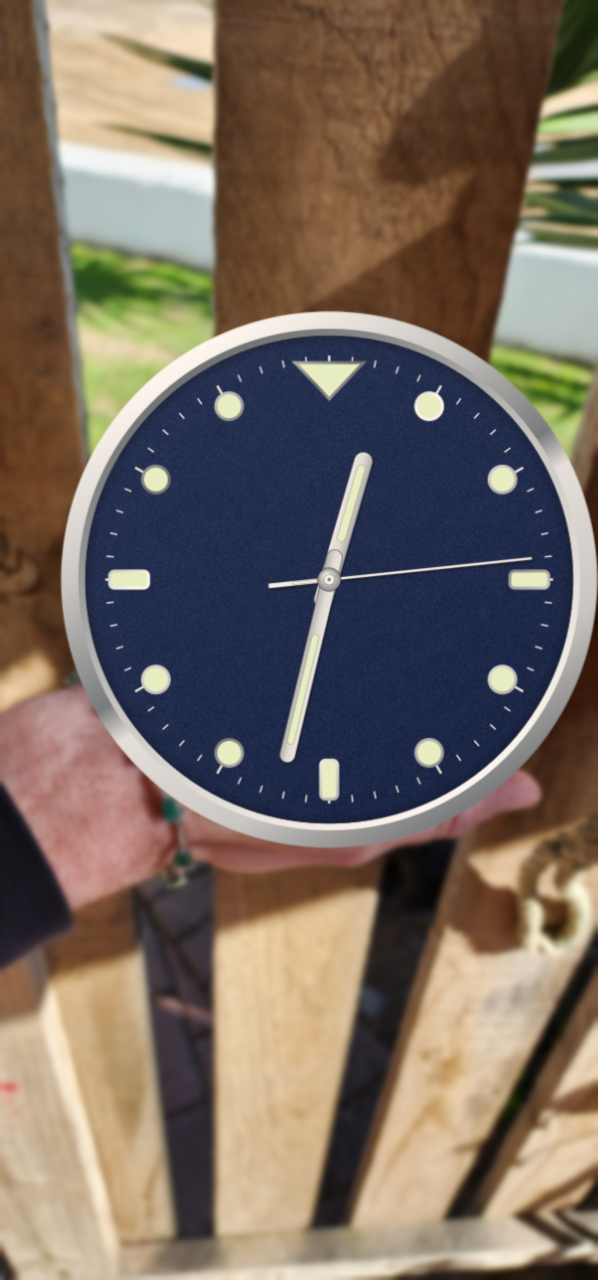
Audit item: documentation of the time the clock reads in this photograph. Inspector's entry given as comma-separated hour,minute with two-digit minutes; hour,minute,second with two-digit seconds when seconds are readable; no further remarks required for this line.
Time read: 12,32,14
